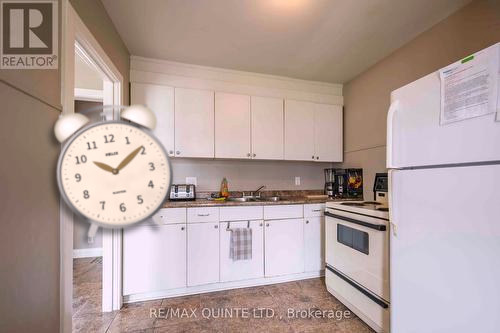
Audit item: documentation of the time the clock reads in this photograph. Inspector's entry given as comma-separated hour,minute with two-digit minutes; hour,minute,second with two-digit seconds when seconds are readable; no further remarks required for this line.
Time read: 10,09
